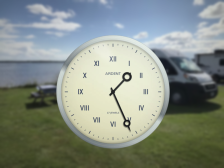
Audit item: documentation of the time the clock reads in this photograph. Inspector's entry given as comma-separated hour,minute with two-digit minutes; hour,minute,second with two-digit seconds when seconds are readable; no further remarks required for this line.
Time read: 1,26
